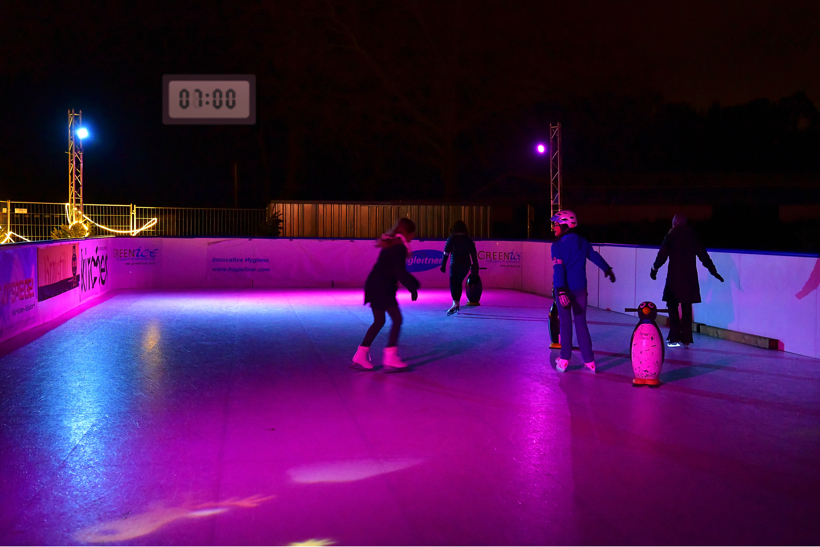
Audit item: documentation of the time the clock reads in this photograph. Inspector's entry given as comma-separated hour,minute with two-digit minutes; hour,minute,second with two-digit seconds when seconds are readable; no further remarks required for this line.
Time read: 7,00
